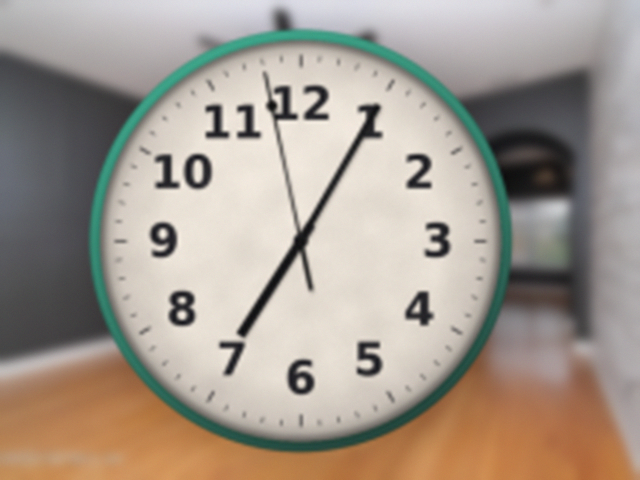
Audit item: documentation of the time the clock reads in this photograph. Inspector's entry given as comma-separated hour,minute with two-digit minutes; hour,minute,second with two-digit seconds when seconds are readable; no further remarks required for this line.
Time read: 7,04,58
